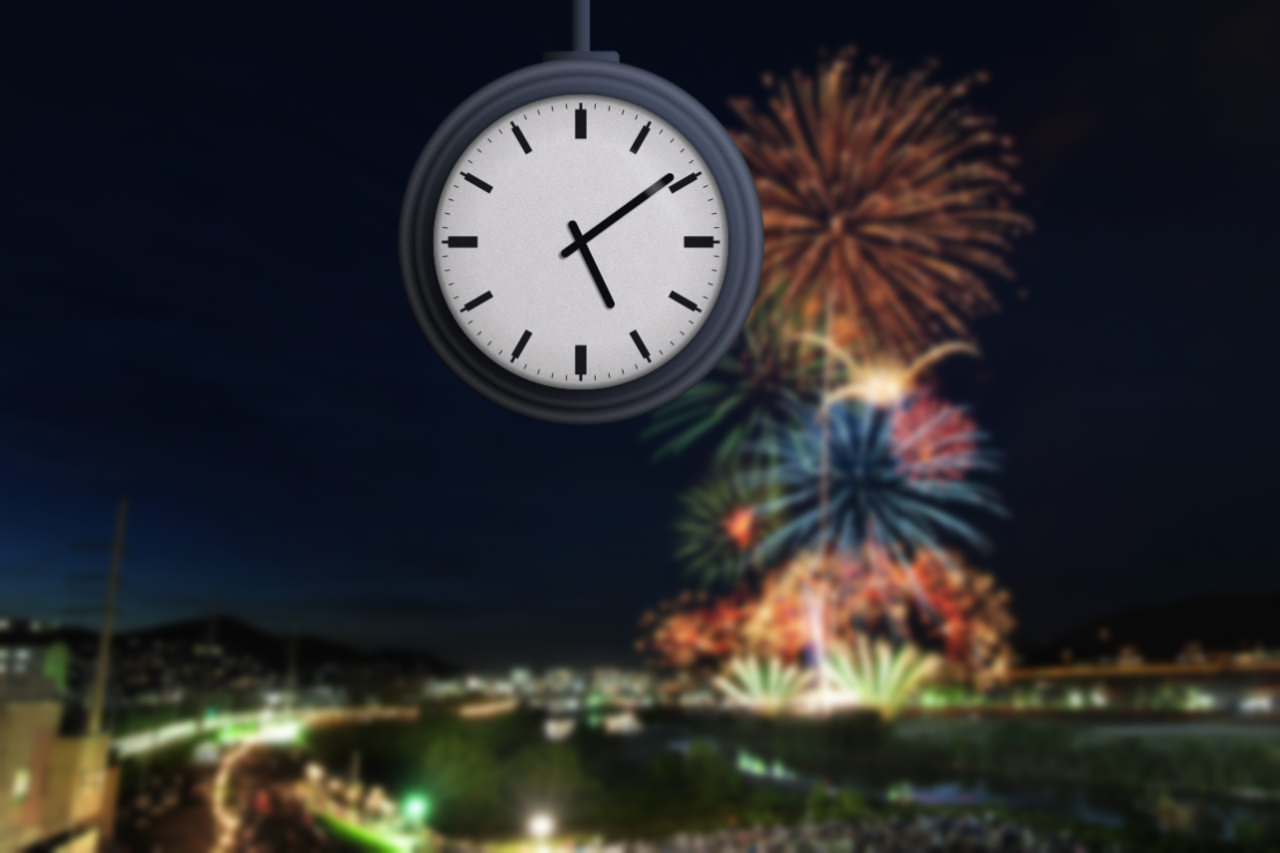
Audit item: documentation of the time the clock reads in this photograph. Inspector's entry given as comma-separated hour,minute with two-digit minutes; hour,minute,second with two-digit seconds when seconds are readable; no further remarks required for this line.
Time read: 5,09
